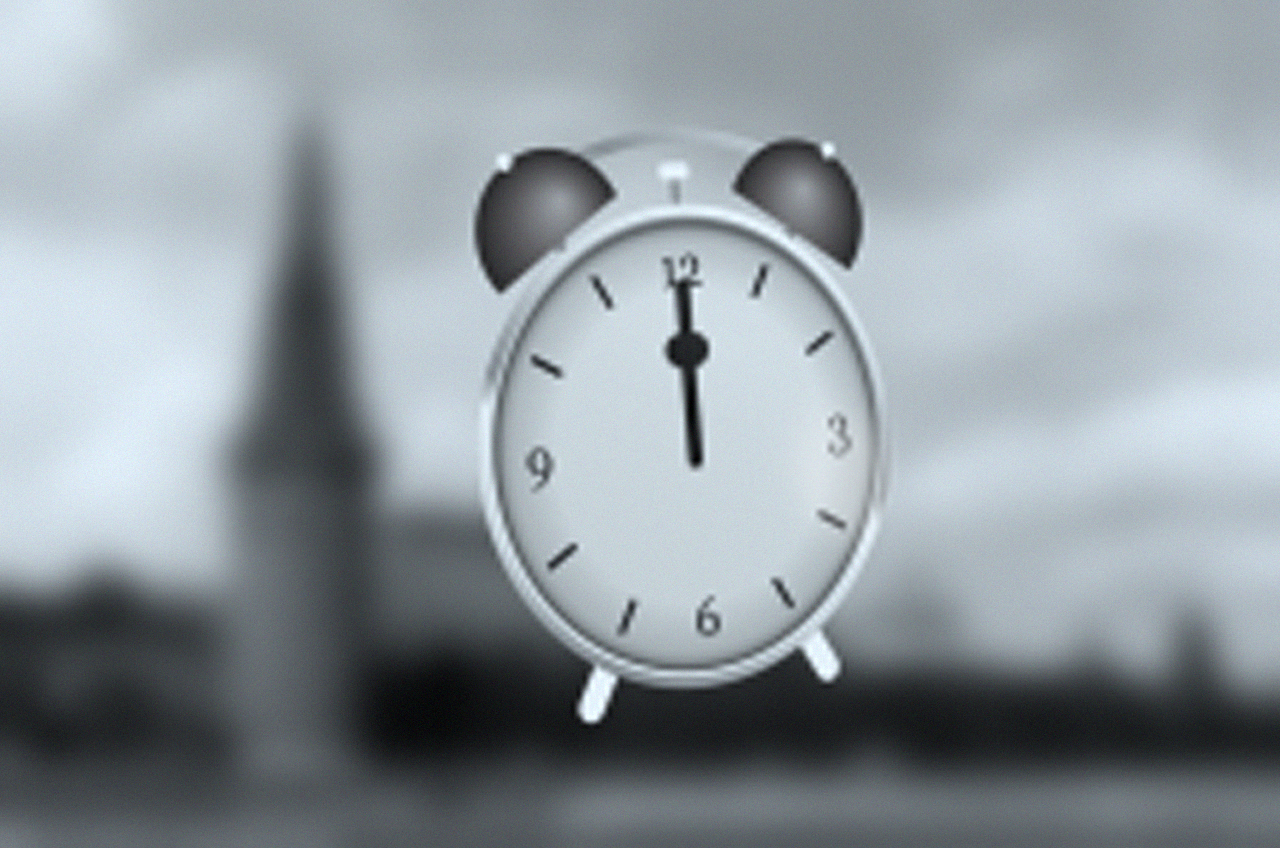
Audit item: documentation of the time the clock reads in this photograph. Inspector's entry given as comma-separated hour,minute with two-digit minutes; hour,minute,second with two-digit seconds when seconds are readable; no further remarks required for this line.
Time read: 12,00
